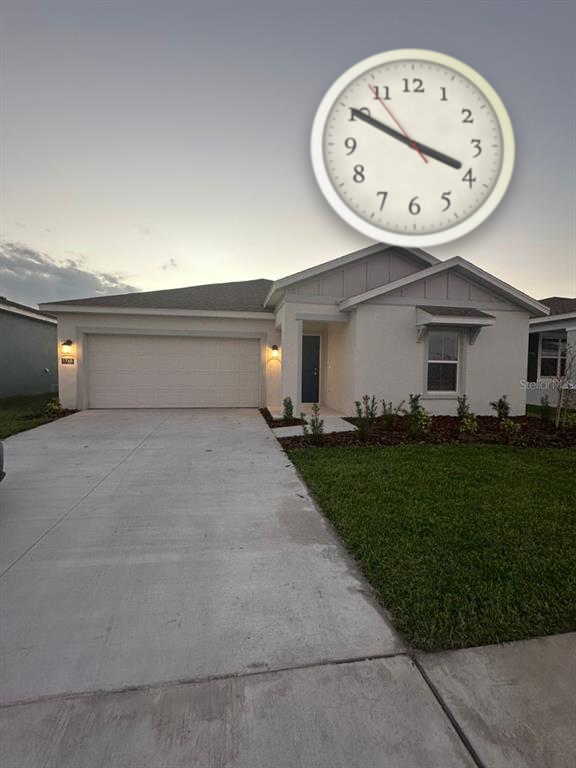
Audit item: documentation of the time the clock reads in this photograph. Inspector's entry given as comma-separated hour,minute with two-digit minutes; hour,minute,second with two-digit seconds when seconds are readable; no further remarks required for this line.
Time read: 3,49,54
